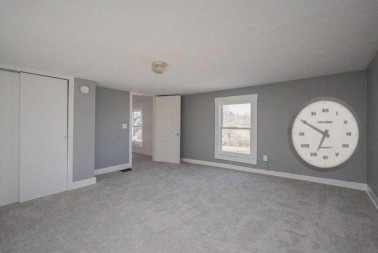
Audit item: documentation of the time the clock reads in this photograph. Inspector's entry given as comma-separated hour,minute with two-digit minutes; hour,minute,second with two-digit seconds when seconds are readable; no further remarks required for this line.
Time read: 6,50
